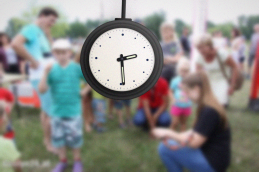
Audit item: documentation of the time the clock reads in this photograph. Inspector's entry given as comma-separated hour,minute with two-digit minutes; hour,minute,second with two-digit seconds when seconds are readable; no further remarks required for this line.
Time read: 2,29
